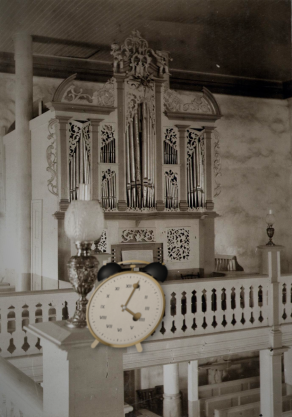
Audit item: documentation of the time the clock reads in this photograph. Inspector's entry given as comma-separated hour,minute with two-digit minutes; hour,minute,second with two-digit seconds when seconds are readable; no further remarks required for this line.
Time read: 4,03
